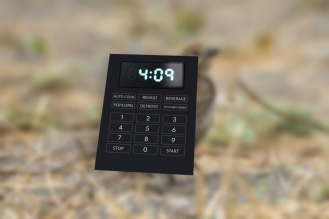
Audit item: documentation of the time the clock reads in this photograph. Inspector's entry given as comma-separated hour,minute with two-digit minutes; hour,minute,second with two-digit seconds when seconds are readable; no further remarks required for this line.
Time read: 4,09
